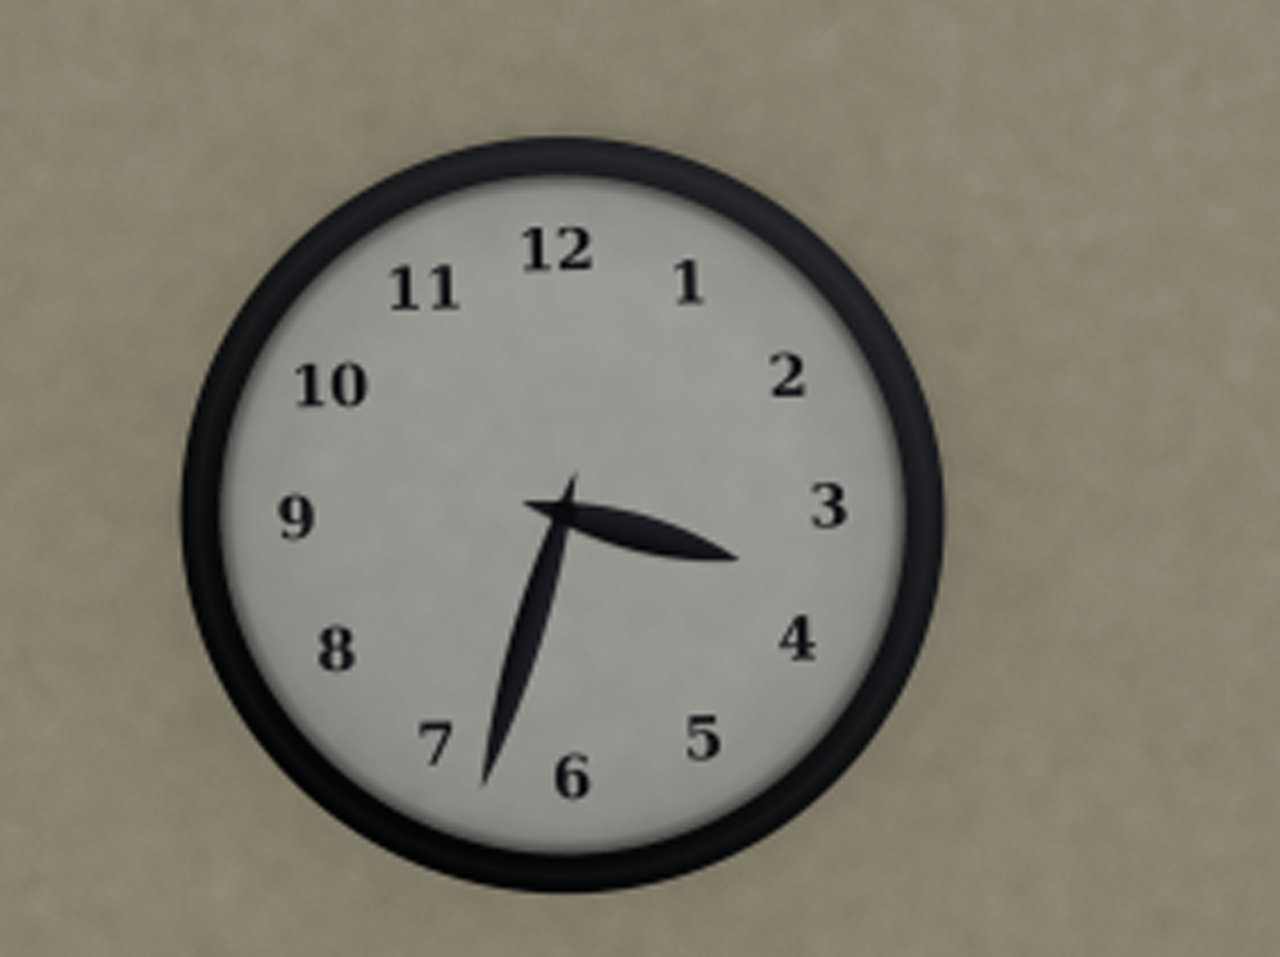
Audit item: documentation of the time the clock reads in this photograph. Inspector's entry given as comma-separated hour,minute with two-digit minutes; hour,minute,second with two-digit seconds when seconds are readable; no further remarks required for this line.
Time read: 3,33
